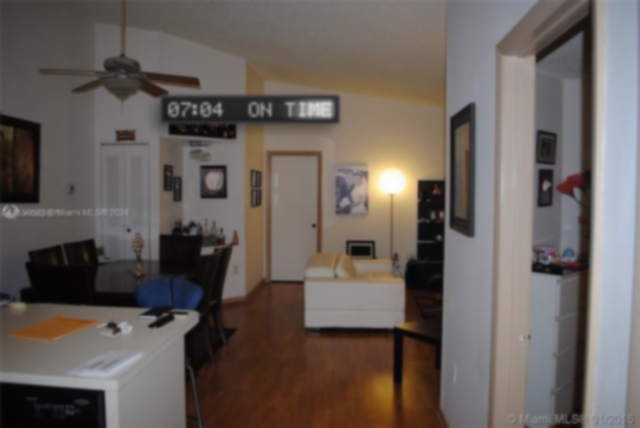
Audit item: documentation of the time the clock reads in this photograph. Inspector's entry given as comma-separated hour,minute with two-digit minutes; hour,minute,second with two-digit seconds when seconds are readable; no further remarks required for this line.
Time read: 7,04
